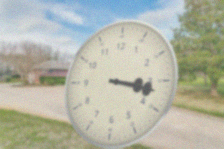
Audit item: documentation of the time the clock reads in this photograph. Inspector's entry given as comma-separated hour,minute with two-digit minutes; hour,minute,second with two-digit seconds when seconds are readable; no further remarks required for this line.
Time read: 3,17
